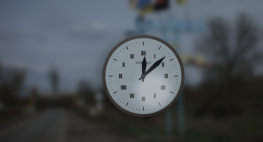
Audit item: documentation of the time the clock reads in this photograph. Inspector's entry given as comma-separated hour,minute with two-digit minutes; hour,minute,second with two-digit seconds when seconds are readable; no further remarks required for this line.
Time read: 12,08
